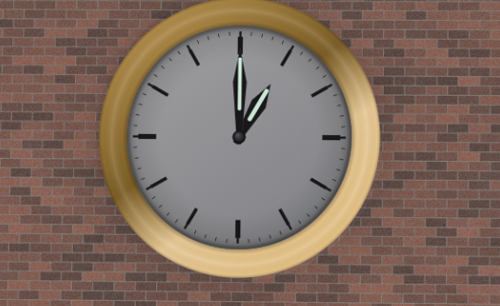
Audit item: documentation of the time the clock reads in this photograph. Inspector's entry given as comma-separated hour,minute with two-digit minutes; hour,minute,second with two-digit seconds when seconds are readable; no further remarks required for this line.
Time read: 1,00
